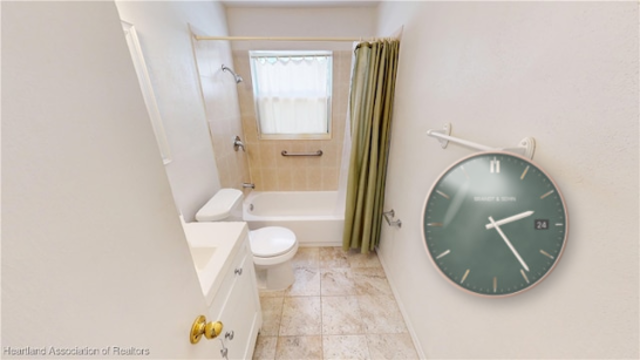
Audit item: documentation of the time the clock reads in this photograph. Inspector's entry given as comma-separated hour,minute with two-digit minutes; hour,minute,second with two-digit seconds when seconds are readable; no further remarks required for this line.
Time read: 2,24
